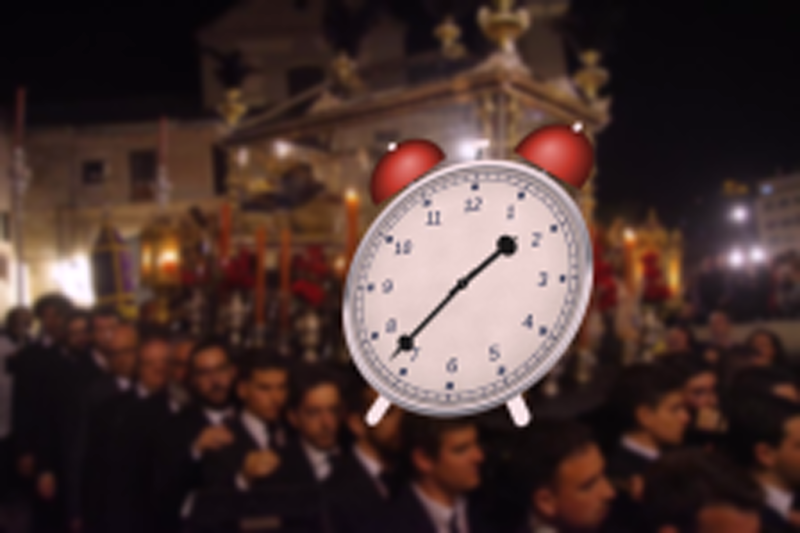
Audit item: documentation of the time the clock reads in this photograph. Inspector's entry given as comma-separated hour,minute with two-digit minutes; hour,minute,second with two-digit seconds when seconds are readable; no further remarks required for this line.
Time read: 1,37
